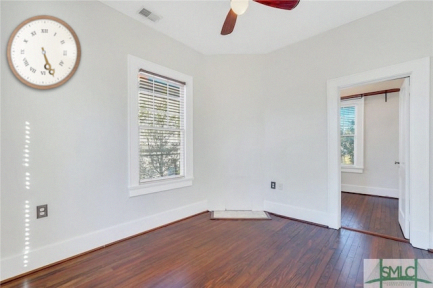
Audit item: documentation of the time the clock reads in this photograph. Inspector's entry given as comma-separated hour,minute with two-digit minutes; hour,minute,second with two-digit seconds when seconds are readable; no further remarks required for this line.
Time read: 5,26
